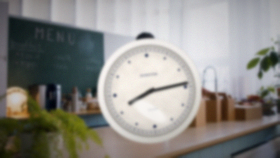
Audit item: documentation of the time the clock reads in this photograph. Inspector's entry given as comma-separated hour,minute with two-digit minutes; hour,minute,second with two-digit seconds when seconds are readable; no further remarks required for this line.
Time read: 8,14
